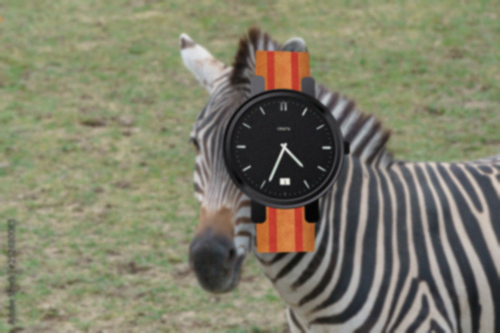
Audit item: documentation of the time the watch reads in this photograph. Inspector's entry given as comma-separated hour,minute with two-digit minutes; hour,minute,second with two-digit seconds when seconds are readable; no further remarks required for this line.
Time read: 4,34
